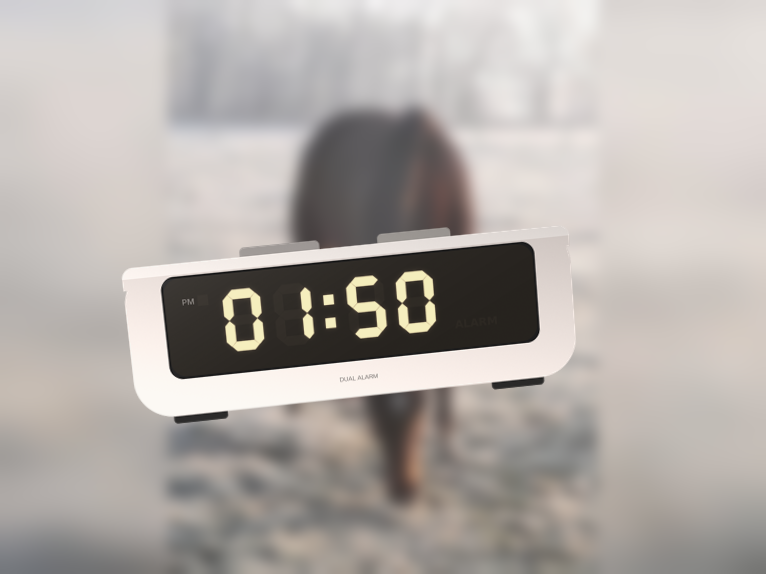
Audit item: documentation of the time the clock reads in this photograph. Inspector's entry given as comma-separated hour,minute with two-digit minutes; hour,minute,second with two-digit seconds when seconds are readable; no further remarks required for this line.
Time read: 1,50
